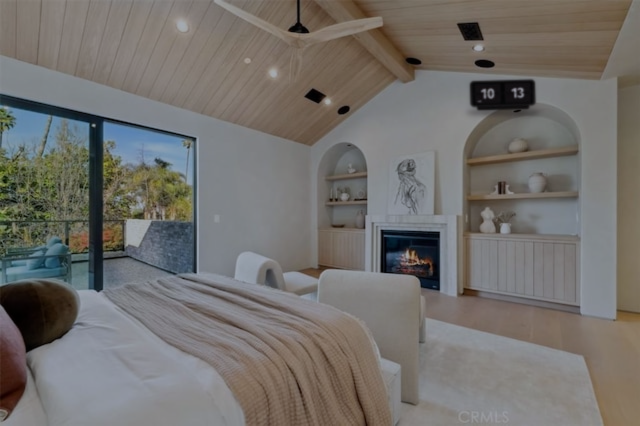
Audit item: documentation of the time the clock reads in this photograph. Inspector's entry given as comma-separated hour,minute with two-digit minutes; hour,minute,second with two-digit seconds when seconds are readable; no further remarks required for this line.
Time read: 10,13
